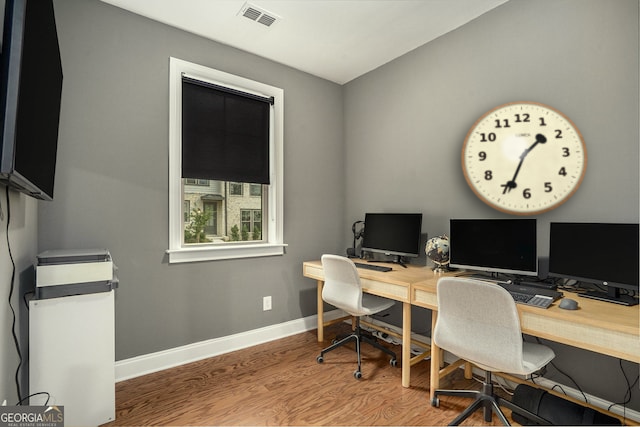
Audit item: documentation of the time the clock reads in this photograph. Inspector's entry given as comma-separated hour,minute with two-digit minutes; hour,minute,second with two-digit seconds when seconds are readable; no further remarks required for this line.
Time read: 1,34
